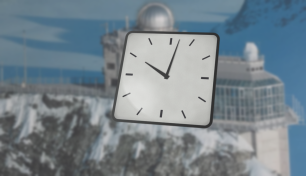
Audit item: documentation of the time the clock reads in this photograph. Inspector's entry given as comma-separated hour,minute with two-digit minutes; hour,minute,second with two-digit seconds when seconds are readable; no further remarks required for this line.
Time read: 10,02
